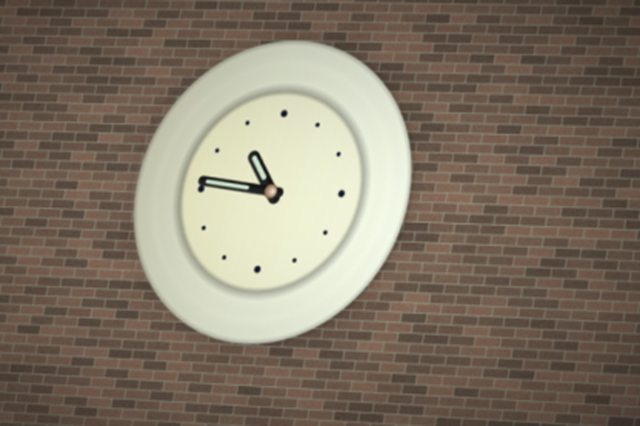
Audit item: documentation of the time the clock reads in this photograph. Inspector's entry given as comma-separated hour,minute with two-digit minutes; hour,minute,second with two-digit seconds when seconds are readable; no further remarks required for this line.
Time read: 10,46
